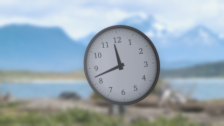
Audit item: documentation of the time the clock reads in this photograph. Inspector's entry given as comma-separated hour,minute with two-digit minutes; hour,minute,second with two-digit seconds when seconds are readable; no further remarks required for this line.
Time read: 11,42
